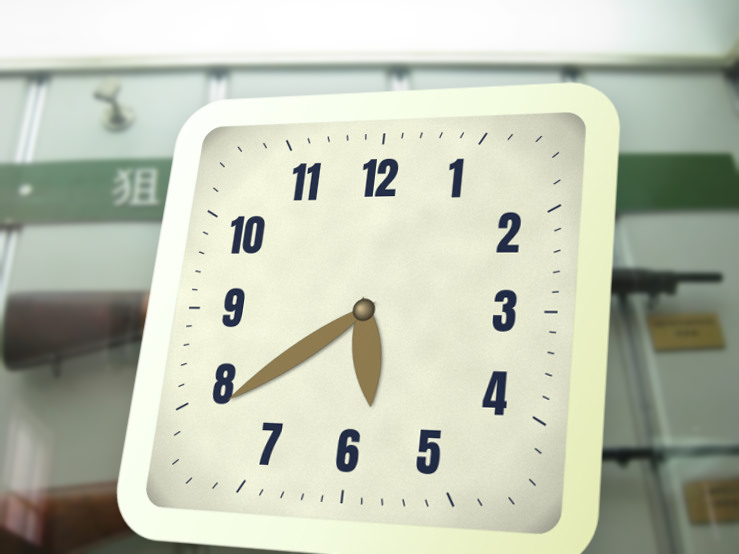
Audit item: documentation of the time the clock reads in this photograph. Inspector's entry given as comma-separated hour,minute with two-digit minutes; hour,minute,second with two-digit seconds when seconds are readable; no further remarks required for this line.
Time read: 5,39
